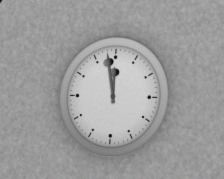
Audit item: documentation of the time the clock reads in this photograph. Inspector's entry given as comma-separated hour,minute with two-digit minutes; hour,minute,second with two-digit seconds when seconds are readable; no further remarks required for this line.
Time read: 11,58
